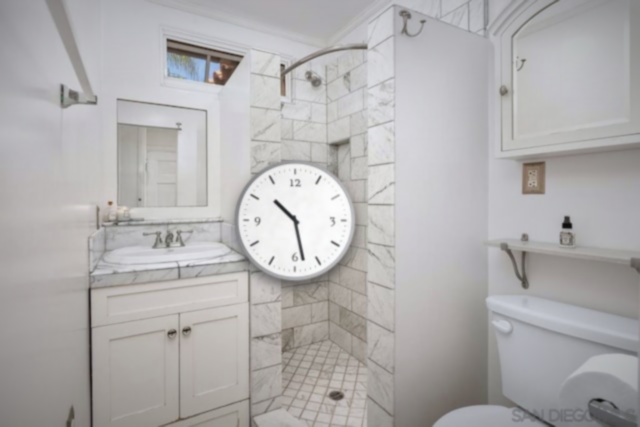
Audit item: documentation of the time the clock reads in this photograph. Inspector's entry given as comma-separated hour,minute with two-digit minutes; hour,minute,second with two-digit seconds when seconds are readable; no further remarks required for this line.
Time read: 10,28
